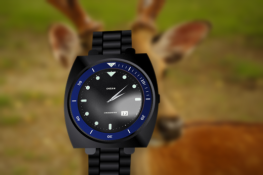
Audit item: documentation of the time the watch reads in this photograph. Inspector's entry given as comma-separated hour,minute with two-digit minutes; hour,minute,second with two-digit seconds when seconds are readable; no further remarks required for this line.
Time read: 2,08
